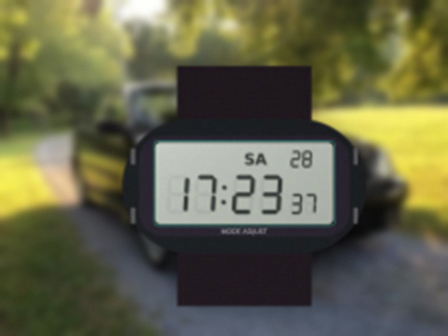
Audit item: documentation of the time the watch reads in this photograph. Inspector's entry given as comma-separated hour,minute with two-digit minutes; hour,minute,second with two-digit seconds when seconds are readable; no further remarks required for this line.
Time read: 17,23,37
